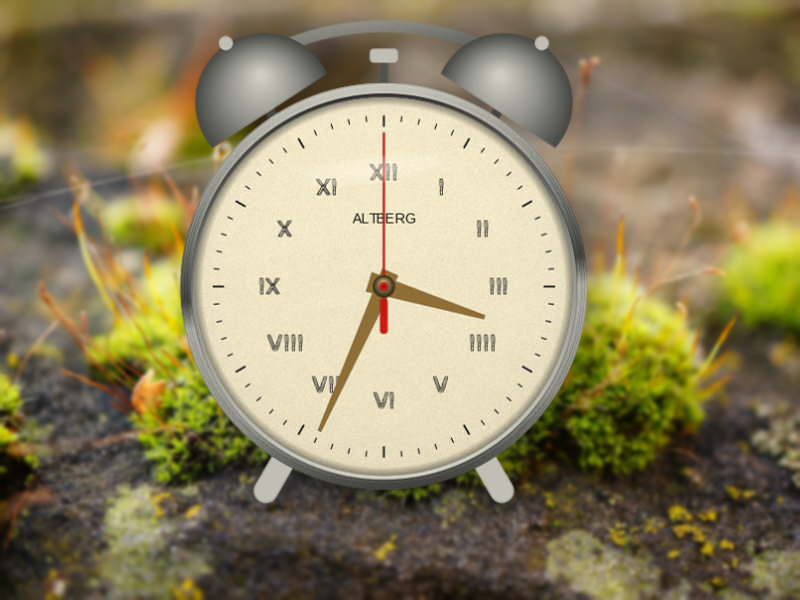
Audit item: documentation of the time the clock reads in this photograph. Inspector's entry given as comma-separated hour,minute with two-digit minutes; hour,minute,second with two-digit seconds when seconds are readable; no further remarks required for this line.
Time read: 3,34,00
